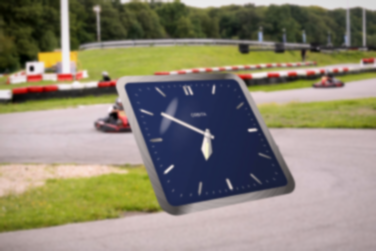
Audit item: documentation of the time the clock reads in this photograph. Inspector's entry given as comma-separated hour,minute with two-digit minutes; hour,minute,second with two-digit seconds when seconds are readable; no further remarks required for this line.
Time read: 6,51
